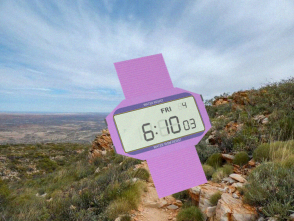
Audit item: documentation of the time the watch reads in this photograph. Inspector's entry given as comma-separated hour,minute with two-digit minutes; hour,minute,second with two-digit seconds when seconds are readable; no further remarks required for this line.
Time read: 6,10,03
